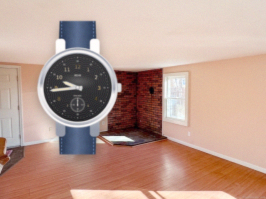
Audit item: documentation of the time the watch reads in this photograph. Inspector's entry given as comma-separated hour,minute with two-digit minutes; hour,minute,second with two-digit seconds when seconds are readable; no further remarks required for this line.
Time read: 9,44
